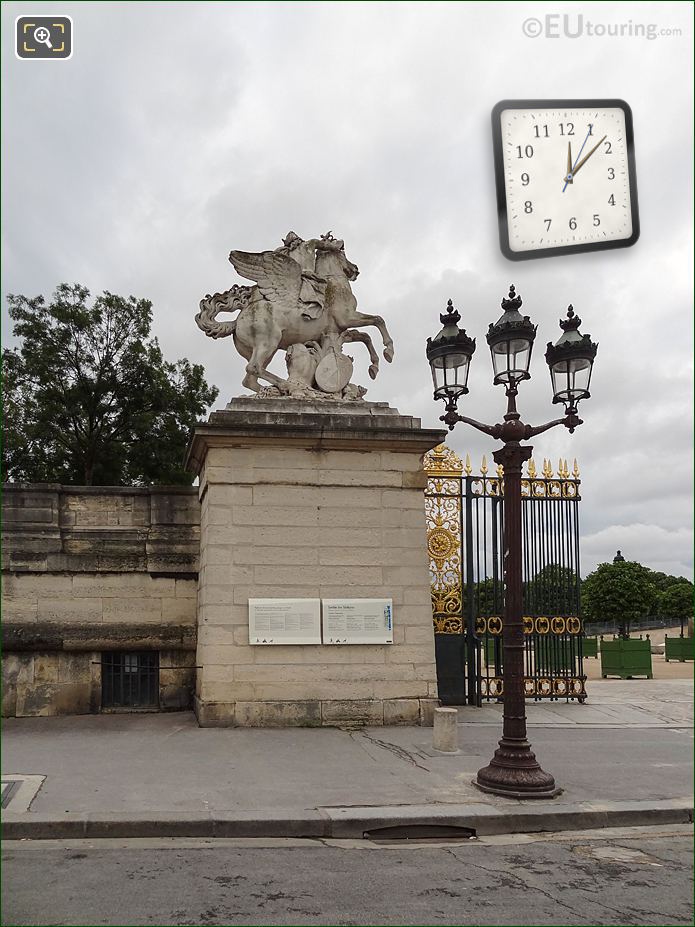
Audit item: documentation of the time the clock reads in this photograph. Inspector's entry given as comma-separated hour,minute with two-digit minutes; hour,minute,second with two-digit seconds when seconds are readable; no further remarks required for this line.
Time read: 12,08,05
